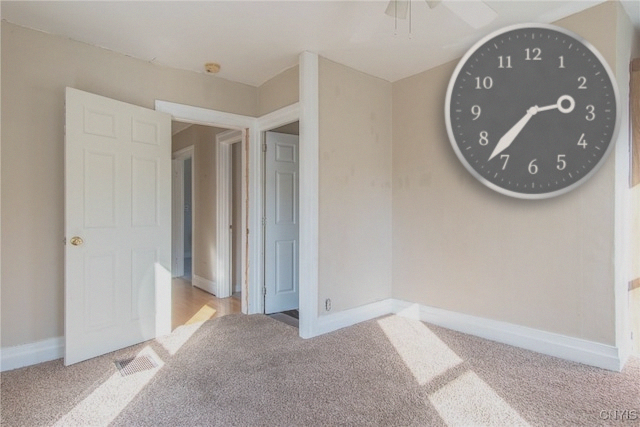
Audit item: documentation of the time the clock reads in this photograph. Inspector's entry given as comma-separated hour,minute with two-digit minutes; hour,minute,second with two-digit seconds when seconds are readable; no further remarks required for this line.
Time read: 2,37
